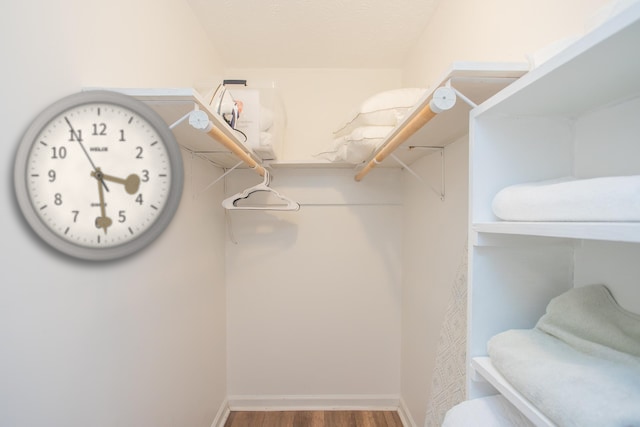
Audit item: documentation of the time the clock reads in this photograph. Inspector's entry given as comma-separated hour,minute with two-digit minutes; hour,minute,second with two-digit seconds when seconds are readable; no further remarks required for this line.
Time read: 3,28,55
